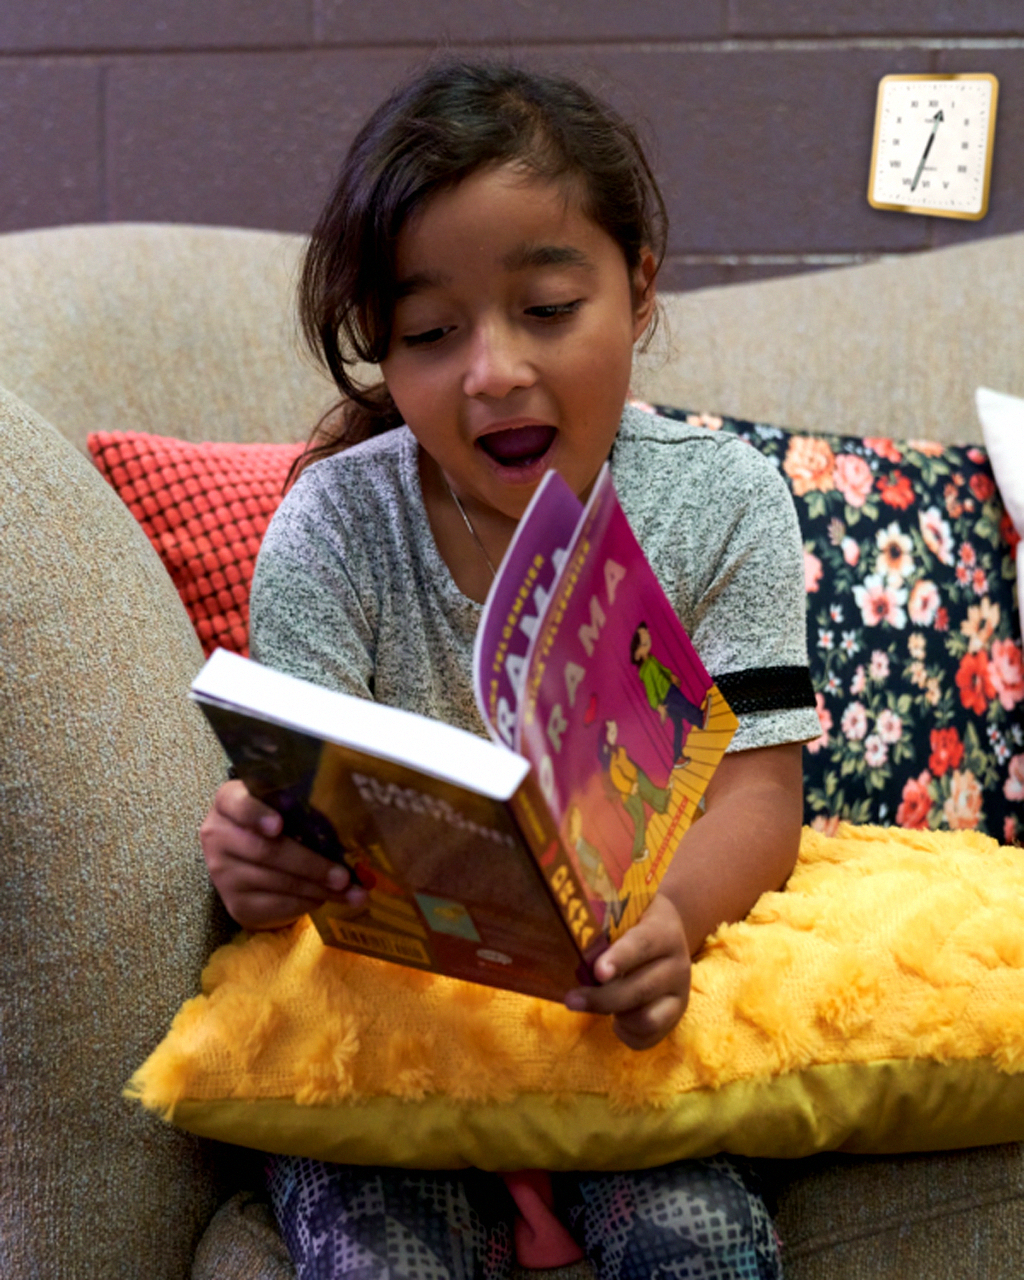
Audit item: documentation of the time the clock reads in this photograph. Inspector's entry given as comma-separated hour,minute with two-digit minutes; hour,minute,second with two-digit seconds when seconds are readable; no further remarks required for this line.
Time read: 12,33
